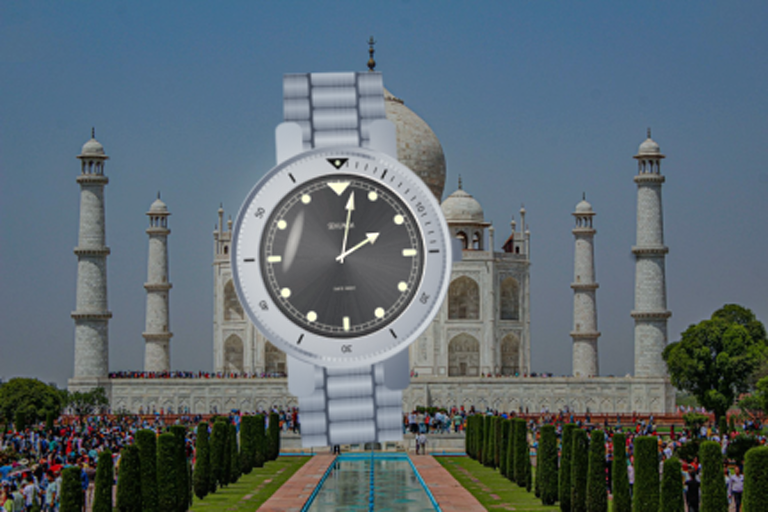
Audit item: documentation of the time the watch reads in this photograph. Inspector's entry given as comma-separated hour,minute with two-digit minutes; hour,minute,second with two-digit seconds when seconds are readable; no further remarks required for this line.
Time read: 2,02
